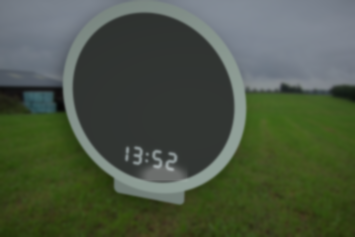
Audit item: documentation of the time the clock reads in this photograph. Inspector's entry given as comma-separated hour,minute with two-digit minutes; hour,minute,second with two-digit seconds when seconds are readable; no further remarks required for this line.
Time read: 13,52
